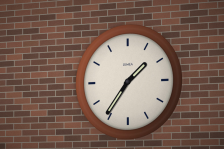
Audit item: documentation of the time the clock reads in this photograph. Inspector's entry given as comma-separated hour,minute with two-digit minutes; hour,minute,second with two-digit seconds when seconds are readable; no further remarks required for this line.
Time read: 1,36
